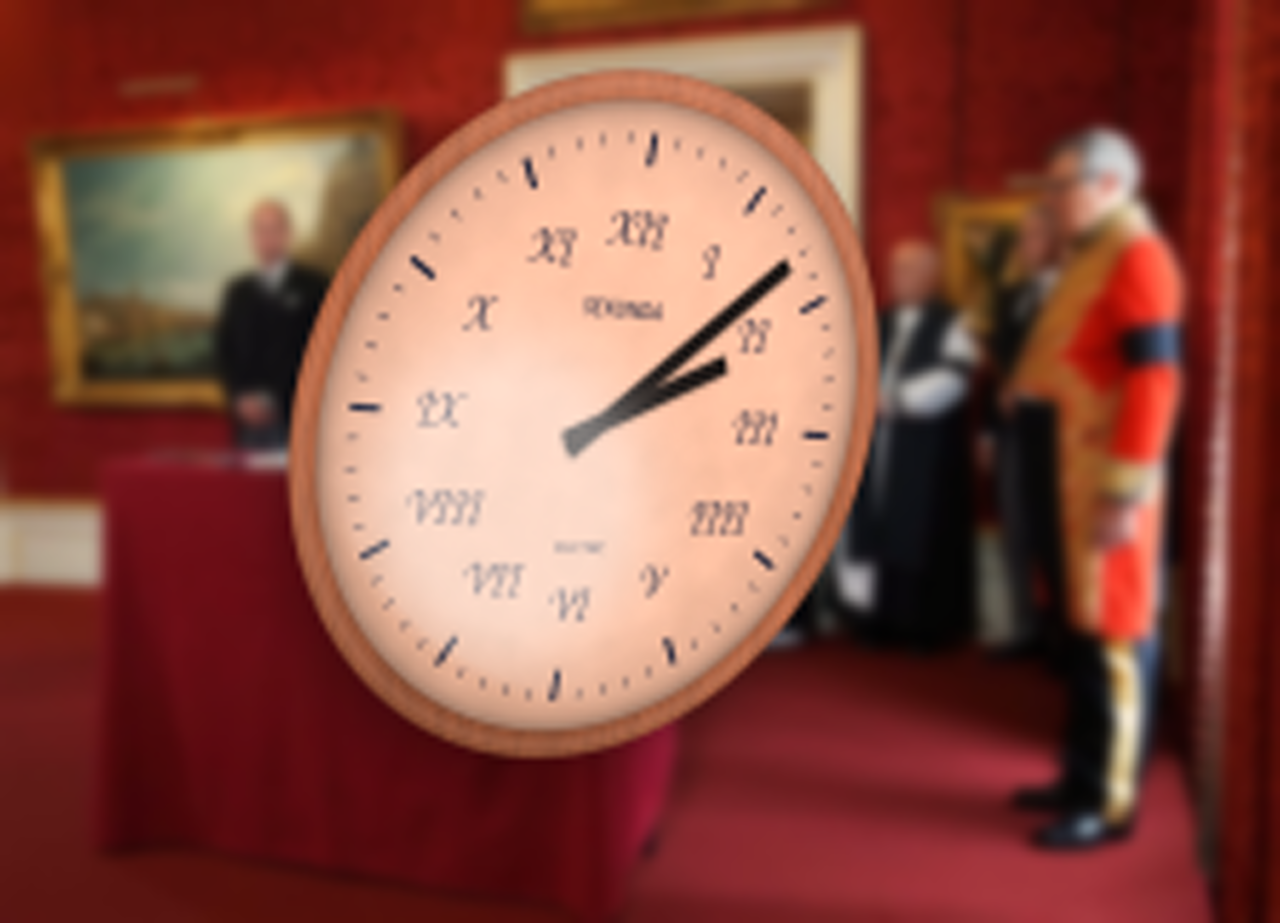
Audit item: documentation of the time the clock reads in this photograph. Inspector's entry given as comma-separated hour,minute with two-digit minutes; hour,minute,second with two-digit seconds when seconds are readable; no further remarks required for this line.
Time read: 2,08
